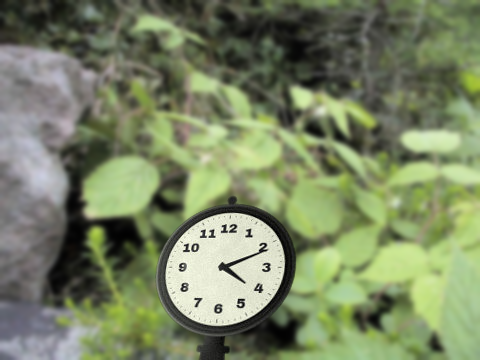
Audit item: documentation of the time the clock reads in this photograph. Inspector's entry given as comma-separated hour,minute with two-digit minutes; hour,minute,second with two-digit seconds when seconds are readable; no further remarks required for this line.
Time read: 4,11
